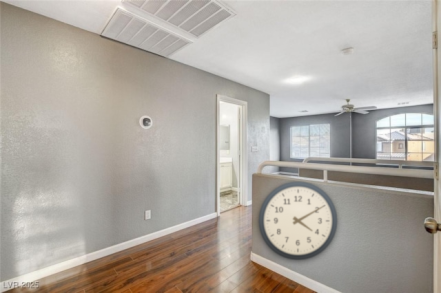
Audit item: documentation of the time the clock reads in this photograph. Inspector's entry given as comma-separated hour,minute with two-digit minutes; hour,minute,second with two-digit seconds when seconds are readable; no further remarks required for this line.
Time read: 4,10
